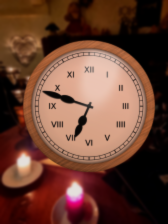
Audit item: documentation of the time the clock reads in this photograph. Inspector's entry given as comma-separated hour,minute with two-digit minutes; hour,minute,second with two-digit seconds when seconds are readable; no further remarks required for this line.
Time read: 6,48
